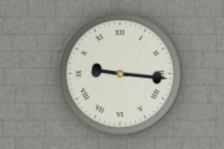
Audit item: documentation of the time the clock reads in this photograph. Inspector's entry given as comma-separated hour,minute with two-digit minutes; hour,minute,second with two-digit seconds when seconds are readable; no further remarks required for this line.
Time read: 9,16
